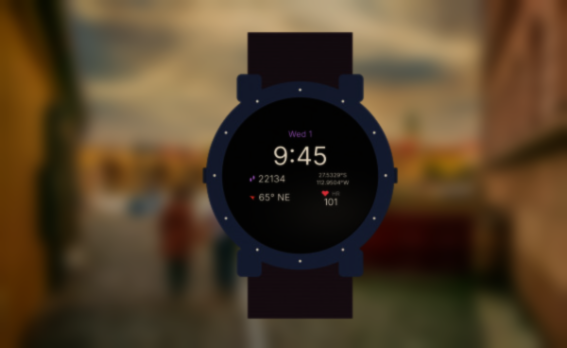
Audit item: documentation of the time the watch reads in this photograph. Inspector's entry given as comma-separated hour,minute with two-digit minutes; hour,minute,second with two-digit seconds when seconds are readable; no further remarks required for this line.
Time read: 9,45
